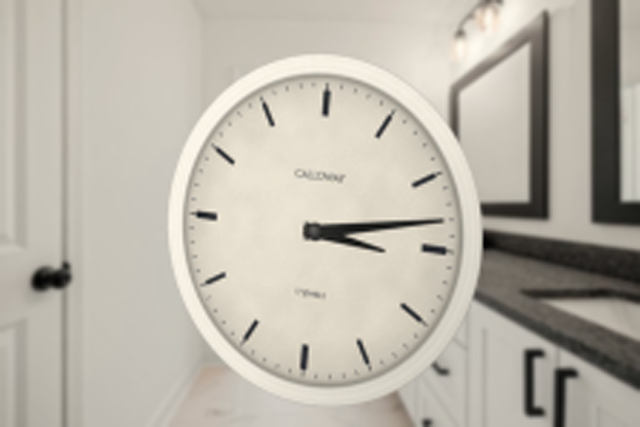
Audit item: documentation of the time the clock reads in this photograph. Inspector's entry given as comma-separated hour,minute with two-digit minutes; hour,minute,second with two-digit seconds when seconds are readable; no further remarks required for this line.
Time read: 3,13
